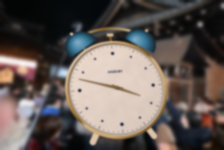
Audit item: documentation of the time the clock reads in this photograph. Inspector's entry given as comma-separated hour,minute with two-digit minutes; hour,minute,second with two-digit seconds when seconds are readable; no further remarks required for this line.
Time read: 3,48
